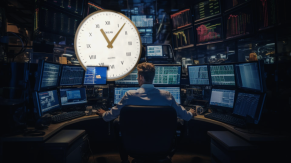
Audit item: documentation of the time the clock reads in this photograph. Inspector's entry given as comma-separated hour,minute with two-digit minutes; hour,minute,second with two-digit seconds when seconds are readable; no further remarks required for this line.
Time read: 11,07
